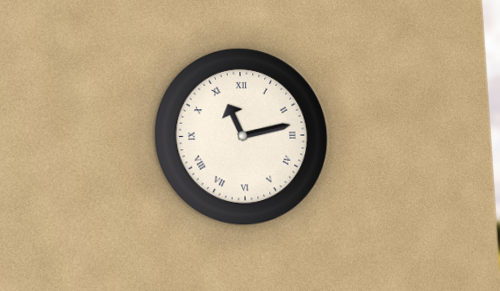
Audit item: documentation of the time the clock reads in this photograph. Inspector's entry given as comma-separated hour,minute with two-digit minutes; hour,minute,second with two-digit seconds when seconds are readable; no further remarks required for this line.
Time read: 11,13
